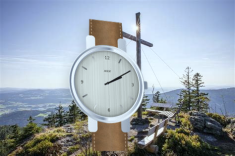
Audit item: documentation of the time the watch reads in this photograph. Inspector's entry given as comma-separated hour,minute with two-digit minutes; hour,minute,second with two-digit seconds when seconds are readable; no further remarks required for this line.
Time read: 2,10
